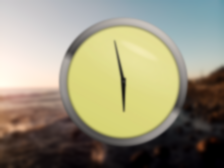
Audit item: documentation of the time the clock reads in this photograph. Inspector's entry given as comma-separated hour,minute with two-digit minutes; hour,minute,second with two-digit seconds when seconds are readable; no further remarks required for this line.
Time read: 5,58
